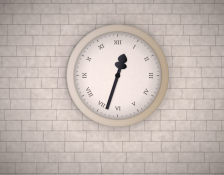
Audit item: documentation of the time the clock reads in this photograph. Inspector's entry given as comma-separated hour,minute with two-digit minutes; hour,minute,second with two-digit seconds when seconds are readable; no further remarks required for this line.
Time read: 12,33
